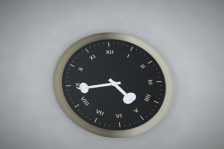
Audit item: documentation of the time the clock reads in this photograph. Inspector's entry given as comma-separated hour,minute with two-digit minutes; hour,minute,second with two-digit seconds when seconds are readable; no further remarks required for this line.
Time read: 4,44
